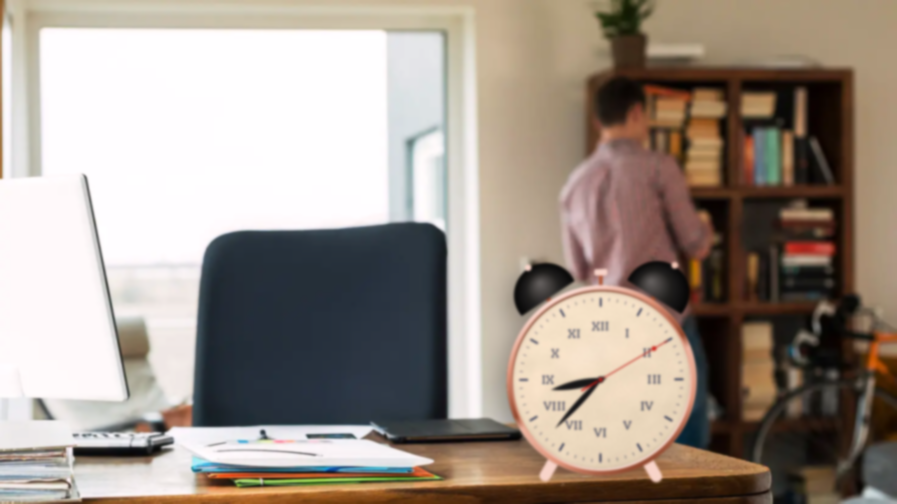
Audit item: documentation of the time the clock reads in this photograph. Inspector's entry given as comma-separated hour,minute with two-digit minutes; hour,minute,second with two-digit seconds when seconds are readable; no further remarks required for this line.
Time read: 8,37,10
